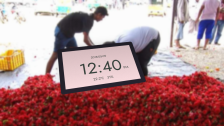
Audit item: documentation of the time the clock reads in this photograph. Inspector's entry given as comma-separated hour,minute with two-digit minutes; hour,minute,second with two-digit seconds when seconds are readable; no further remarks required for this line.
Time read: 12,40
